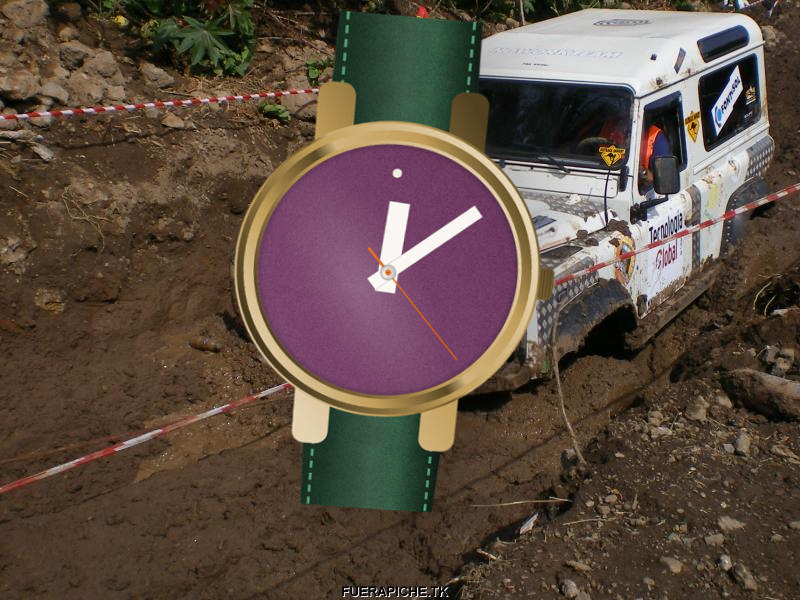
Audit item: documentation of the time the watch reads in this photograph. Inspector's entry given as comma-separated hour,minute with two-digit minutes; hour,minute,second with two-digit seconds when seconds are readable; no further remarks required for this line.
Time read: 12,08,23
